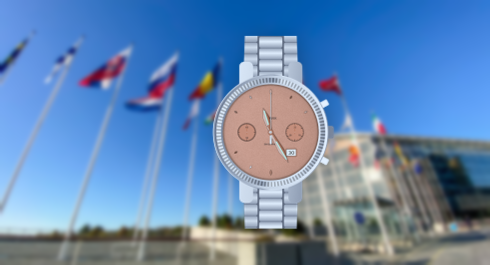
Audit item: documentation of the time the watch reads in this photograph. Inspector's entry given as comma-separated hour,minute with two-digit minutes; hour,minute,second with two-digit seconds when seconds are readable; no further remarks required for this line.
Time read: 11,25
